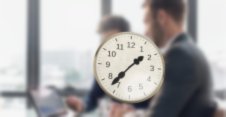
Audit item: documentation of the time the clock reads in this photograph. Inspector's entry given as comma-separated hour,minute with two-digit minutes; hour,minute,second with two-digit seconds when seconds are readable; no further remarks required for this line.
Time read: 1,37
